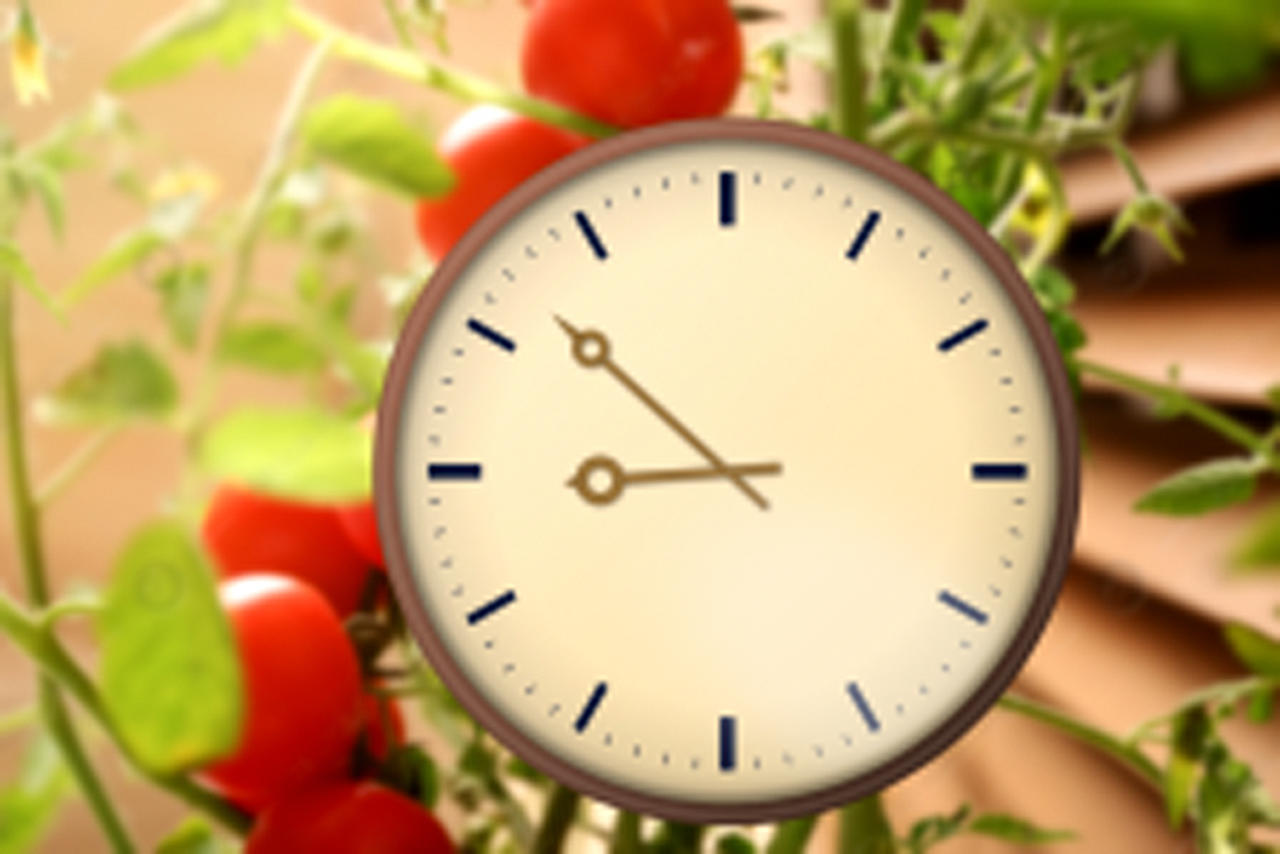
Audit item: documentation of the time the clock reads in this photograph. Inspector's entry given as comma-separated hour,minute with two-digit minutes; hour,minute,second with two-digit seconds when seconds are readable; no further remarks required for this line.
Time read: 8,52
